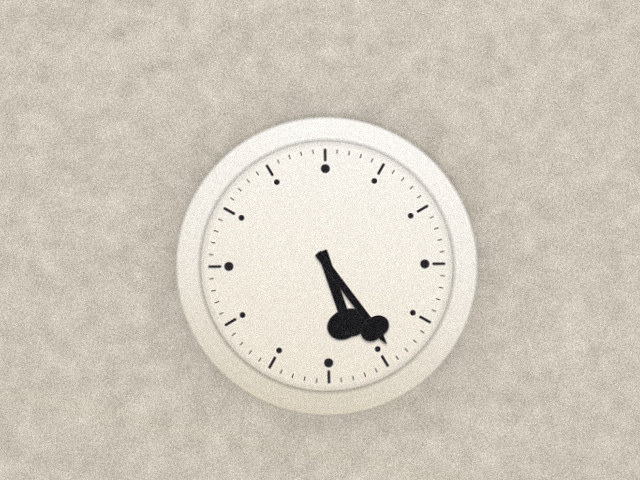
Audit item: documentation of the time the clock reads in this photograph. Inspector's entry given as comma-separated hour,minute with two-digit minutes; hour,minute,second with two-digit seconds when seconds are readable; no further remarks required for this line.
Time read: 5,24
